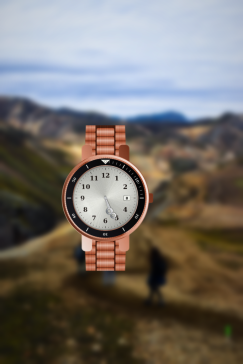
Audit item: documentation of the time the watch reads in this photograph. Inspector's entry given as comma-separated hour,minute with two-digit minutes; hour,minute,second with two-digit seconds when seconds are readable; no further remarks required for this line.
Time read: 5,26
